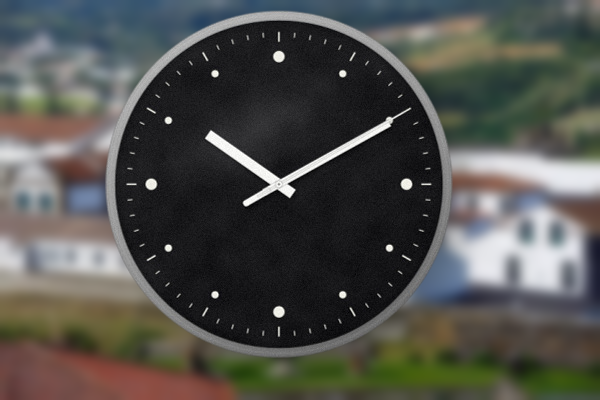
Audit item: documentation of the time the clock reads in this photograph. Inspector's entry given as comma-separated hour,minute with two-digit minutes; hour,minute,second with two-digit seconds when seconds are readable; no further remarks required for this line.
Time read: 10,10,10
